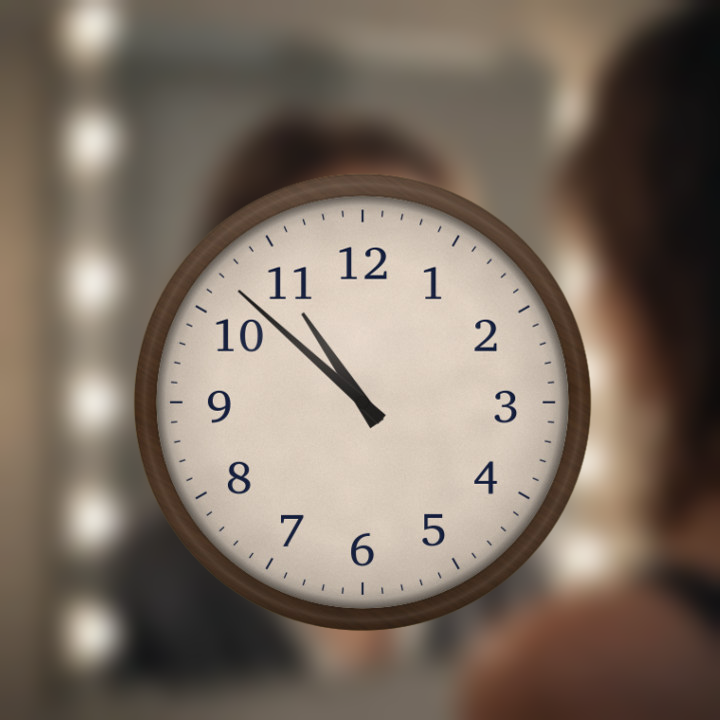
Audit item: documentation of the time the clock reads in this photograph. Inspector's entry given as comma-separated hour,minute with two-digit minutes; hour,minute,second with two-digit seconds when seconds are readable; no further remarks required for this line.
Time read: 10,52
